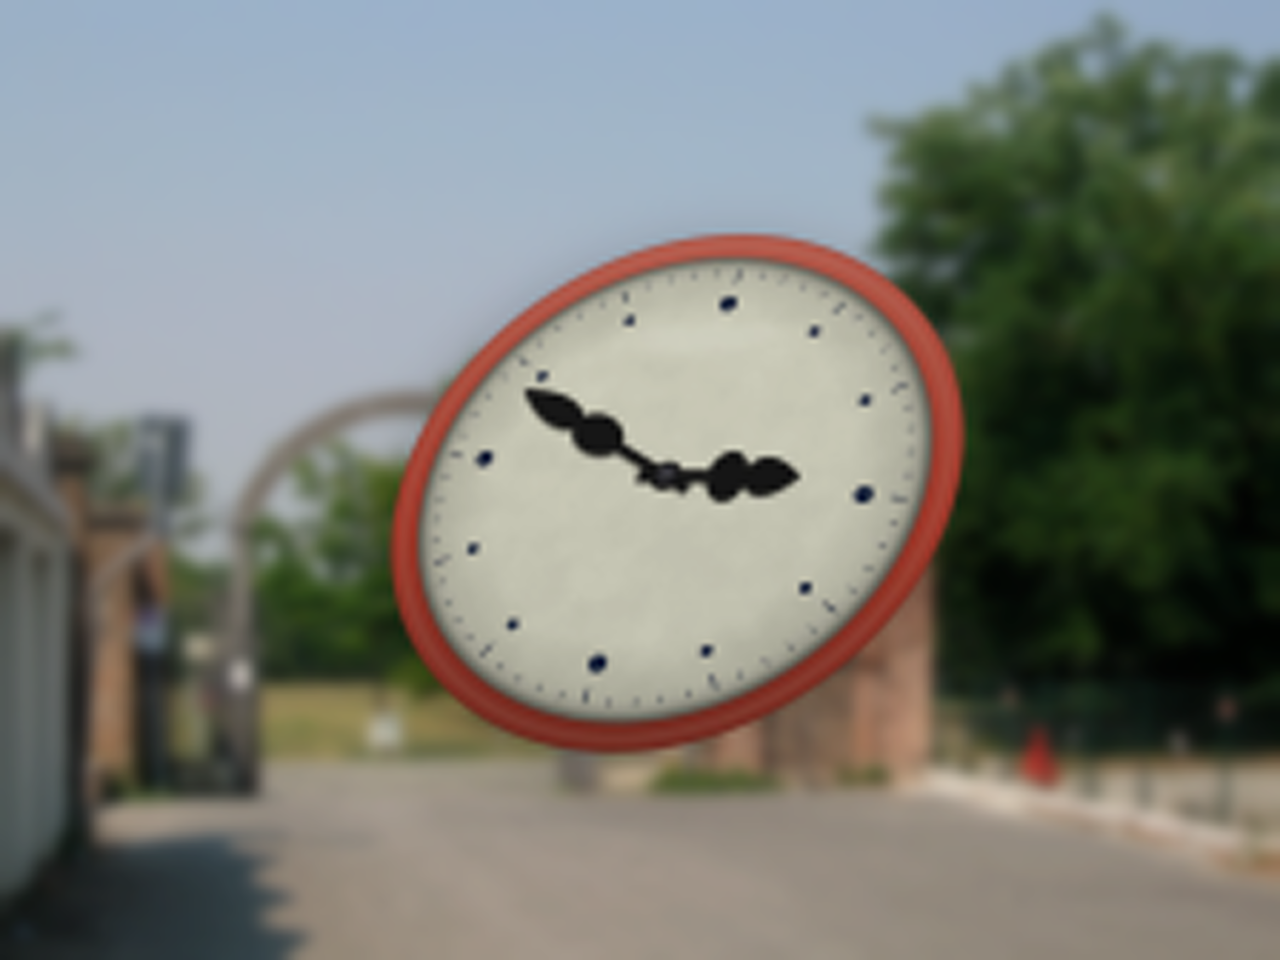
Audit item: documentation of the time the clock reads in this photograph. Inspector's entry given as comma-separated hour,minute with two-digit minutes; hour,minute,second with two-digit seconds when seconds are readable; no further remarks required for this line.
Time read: 2,49
